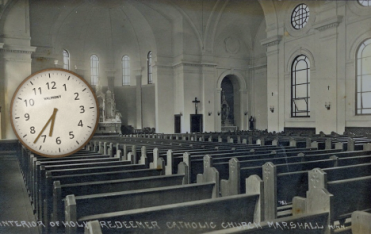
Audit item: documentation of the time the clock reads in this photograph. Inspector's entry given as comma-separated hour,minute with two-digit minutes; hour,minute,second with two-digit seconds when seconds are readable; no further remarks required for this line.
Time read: 6,37
